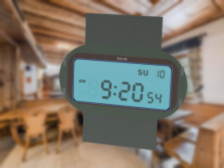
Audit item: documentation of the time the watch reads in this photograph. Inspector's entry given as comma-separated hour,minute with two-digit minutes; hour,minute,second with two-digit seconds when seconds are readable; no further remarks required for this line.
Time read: 9,20,54
